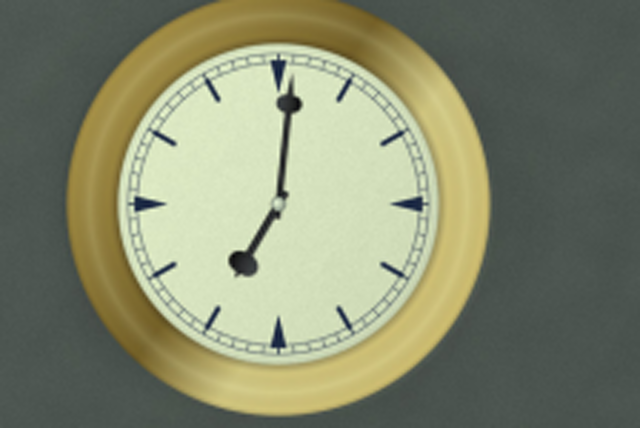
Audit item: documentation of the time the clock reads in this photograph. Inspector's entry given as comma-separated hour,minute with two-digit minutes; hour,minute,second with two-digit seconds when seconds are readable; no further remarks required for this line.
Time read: 7,01
